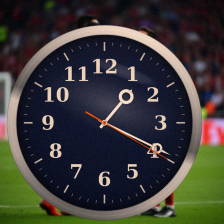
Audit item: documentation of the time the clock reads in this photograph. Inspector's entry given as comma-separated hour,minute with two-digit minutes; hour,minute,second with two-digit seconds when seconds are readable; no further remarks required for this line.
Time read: 1,19,20
